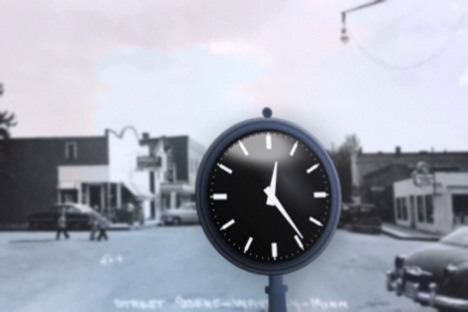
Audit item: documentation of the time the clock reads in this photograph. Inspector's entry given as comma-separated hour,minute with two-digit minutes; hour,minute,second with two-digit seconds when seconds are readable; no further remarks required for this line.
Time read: 12,24
